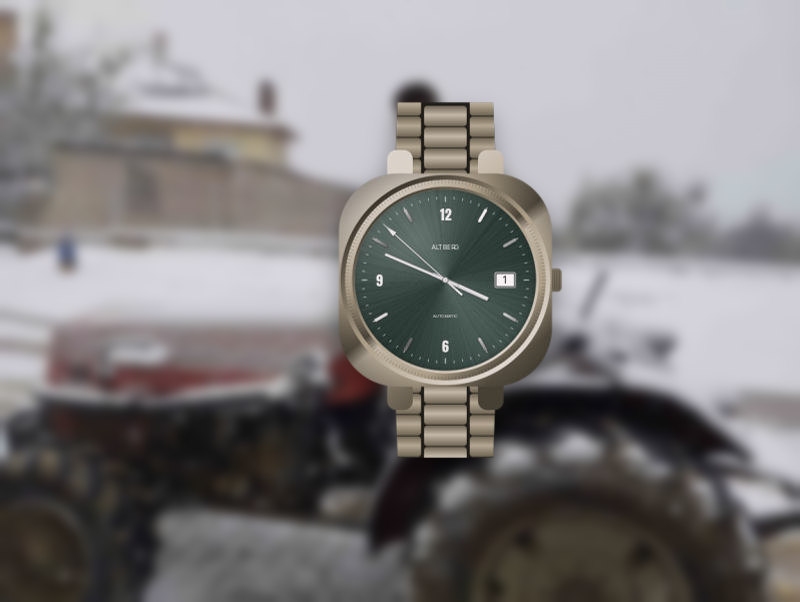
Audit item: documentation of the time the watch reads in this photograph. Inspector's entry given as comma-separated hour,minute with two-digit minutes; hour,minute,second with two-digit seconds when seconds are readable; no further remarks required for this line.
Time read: 3,48,52
